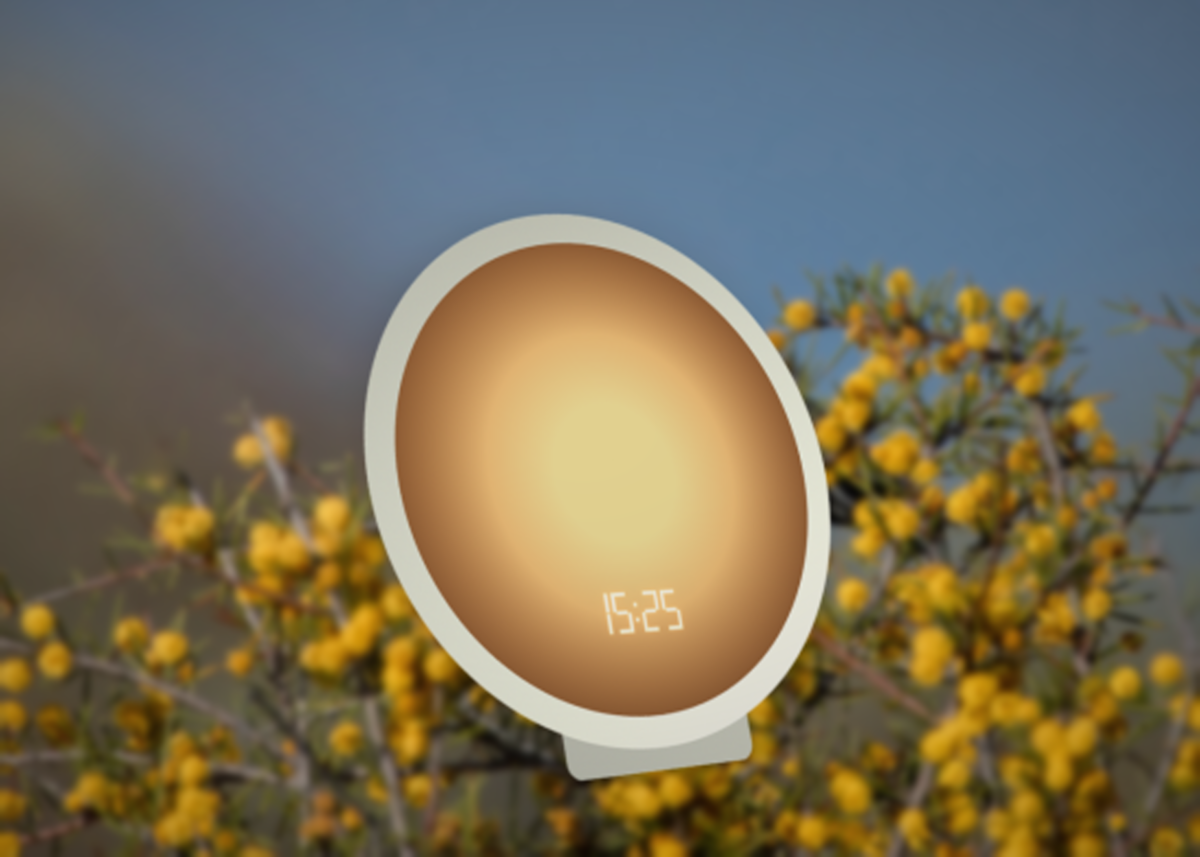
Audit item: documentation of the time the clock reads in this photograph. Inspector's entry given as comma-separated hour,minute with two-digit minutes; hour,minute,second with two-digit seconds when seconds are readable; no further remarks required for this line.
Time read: 15,25
